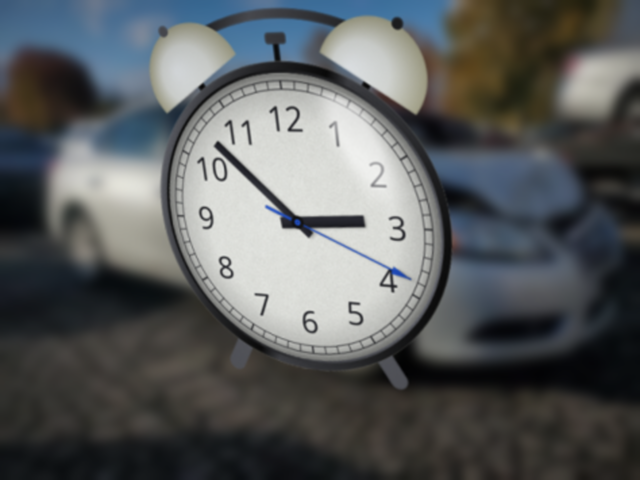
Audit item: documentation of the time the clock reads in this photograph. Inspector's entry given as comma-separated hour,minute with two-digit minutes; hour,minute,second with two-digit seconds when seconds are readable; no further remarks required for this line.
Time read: 2,52,19
